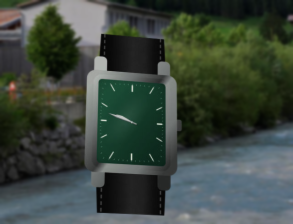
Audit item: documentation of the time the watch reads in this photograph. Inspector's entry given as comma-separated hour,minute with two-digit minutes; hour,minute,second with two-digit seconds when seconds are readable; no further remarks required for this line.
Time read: 9,48
